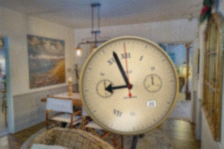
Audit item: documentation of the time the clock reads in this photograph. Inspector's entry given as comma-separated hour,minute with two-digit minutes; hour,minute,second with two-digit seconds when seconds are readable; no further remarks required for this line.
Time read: 8,57
